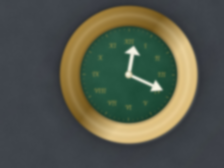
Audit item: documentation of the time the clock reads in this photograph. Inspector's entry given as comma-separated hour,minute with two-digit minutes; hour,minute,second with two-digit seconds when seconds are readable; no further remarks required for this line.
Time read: 12,19
